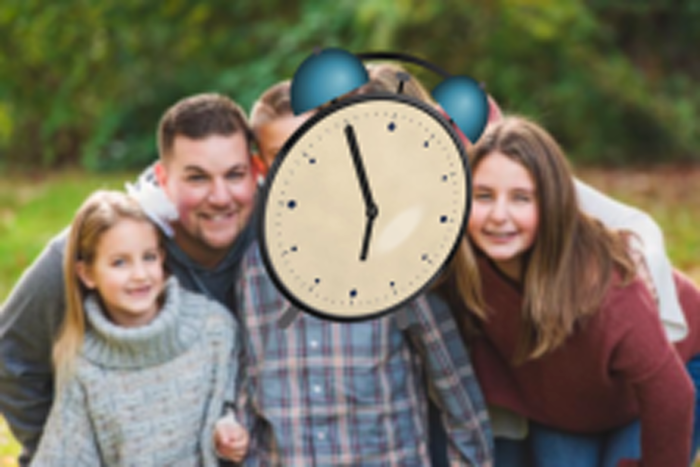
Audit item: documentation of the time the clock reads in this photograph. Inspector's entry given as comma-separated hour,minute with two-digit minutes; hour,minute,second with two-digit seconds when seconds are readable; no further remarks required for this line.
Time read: 5,55
